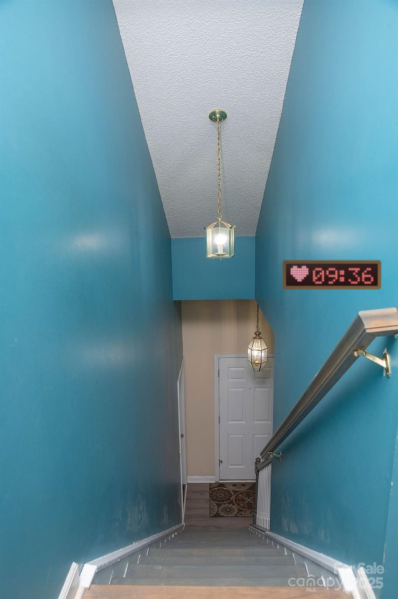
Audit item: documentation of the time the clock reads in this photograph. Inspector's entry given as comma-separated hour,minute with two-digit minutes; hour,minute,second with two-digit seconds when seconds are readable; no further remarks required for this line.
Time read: 9,36
